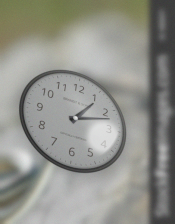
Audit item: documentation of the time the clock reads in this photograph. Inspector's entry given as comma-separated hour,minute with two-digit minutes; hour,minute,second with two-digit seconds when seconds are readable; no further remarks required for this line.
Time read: 1,12
